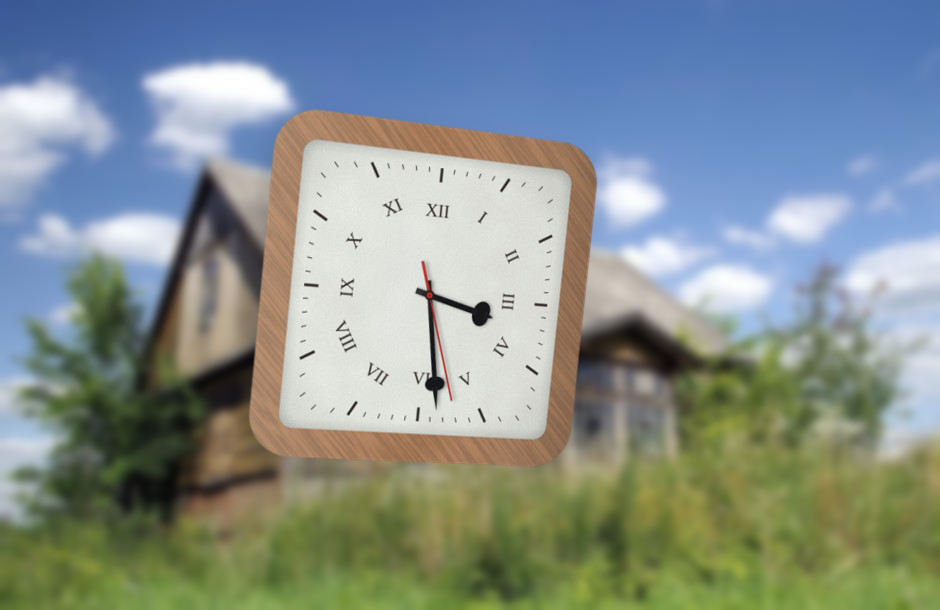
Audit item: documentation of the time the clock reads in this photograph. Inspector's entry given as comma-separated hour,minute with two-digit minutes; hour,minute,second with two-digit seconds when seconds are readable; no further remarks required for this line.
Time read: 3,28,27
